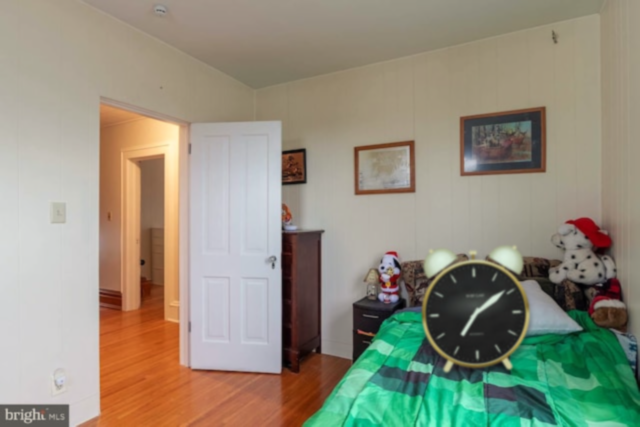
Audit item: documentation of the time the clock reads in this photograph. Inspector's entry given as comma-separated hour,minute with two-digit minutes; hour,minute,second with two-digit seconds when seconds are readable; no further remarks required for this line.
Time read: 7,09
